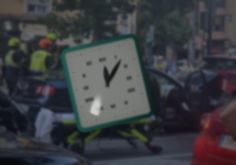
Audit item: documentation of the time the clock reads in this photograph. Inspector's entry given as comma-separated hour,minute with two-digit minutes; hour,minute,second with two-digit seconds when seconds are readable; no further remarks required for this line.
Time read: 12,07
